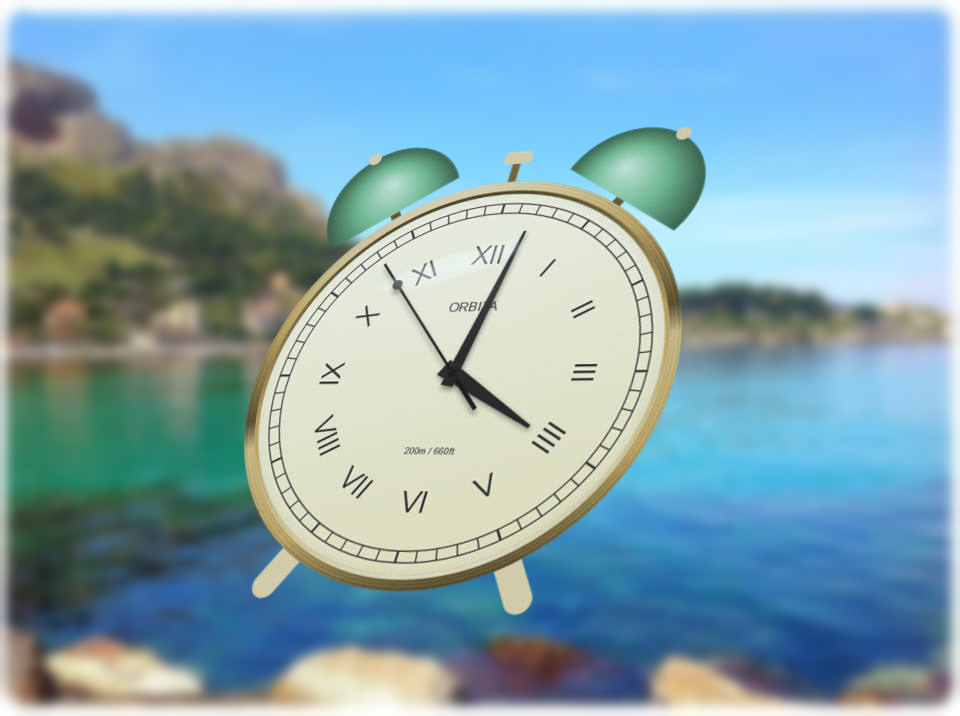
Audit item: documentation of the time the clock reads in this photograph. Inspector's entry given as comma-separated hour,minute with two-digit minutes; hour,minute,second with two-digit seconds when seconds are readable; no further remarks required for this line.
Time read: 4,01,53
